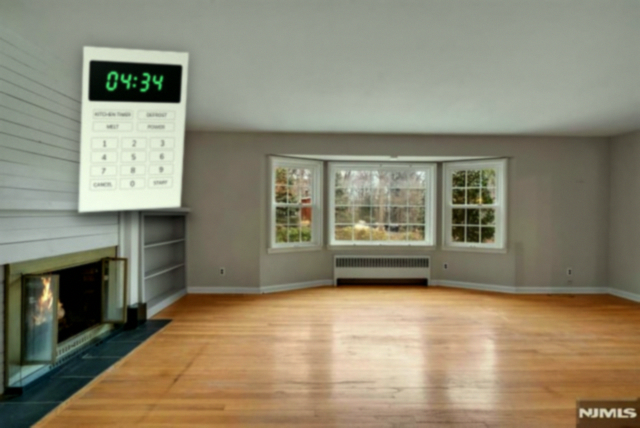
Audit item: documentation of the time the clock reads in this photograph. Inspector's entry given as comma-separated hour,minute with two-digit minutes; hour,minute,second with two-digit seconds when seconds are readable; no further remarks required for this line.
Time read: 4,34
